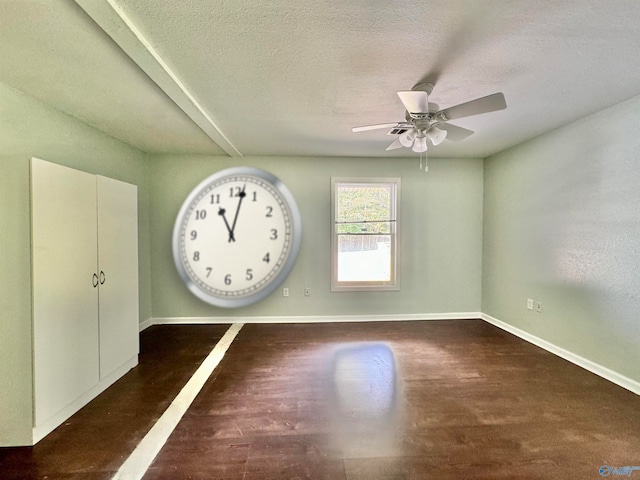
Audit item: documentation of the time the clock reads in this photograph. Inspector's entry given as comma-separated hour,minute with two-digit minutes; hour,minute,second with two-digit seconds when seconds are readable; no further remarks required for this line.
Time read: 11,02
